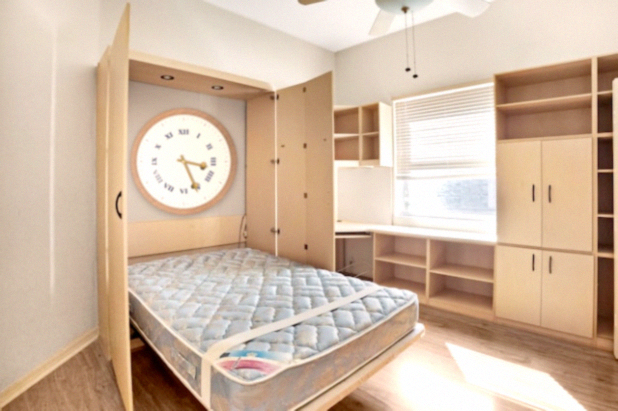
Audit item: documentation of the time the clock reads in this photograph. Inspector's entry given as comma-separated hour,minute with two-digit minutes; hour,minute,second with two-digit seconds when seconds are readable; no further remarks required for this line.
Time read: 3,26
